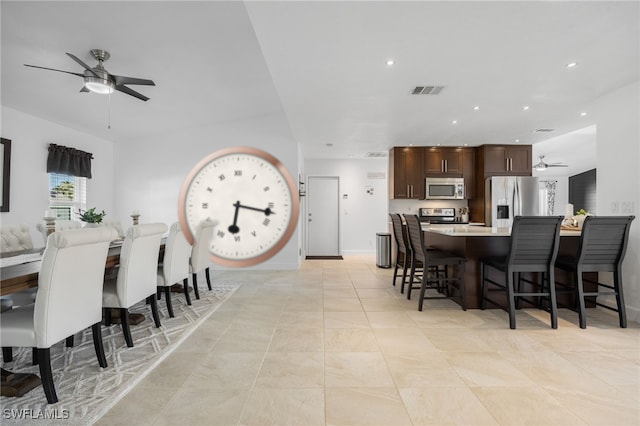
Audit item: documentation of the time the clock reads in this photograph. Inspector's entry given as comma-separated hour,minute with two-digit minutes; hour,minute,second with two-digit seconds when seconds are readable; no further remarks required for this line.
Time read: 6,17
